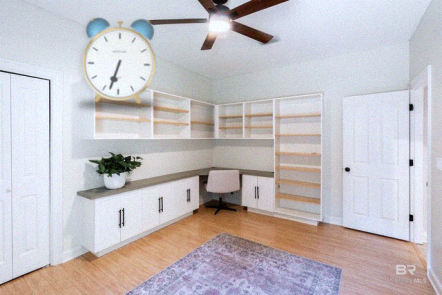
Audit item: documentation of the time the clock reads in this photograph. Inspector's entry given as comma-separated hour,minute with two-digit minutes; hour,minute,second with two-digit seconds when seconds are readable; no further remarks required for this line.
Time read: 6,33
